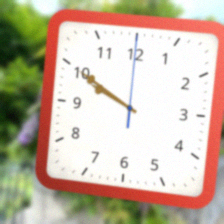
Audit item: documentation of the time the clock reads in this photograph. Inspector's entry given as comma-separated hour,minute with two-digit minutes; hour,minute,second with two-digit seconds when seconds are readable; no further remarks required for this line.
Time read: 9,50,00
